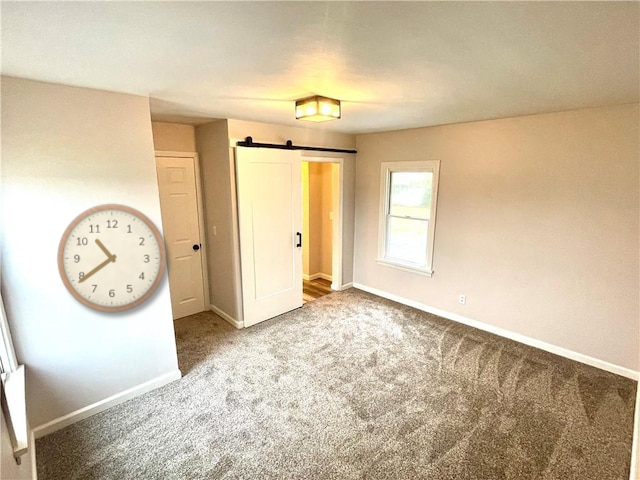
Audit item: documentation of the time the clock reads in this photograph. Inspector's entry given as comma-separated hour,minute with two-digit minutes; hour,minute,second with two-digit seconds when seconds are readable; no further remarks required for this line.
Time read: 10,39
